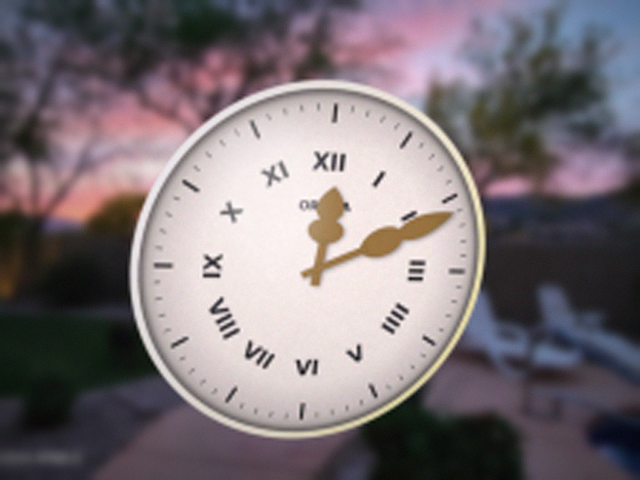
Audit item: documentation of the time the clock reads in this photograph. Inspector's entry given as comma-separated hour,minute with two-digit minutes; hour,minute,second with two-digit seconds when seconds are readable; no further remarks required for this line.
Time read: 12,11
